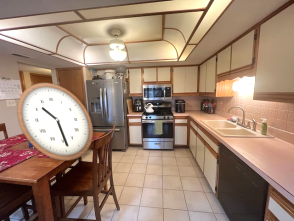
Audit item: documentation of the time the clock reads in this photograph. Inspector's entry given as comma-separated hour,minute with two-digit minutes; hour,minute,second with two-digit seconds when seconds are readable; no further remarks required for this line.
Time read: 10,29
